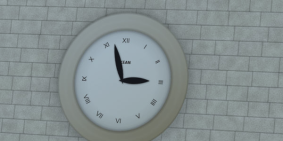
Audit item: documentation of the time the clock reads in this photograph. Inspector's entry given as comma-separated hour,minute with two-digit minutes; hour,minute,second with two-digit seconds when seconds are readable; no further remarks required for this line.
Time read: 2,57
